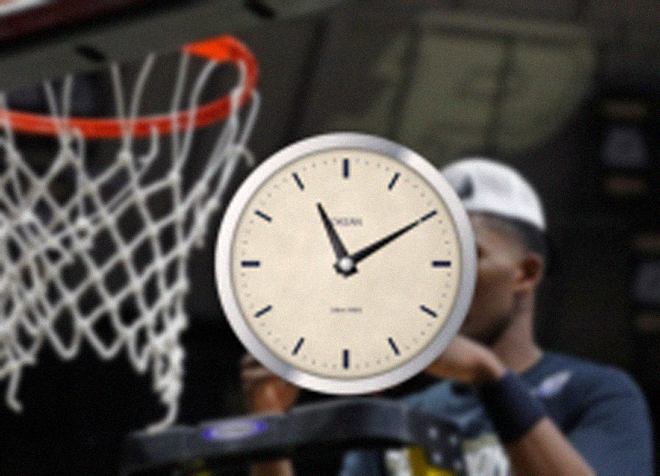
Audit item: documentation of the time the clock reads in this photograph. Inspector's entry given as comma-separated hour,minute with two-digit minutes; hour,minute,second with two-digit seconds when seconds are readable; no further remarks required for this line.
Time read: 11,10
